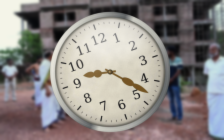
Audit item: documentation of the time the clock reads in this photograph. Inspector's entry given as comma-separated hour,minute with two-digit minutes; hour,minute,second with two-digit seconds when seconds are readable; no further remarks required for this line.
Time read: 9,23
